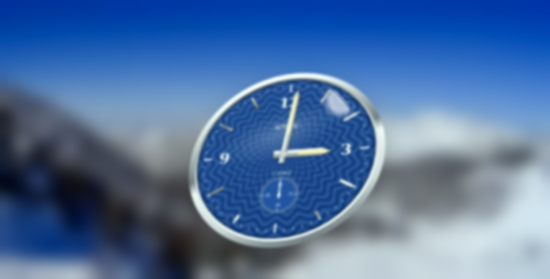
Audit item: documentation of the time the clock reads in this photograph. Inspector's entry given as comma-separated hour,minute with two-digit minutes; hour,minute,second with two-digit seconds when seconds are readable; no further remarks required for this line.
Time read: 3,01
